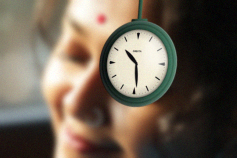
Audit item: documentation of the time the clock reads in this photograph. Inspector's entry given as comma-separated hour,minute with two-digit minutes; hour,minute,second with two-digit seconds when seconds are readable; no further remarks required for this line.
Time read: 10,29
